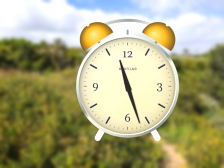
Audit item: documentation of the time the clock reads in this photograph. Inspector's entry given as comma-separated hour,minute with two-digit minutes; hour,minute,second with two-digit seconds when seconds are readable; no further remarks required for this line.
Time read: 11,27
